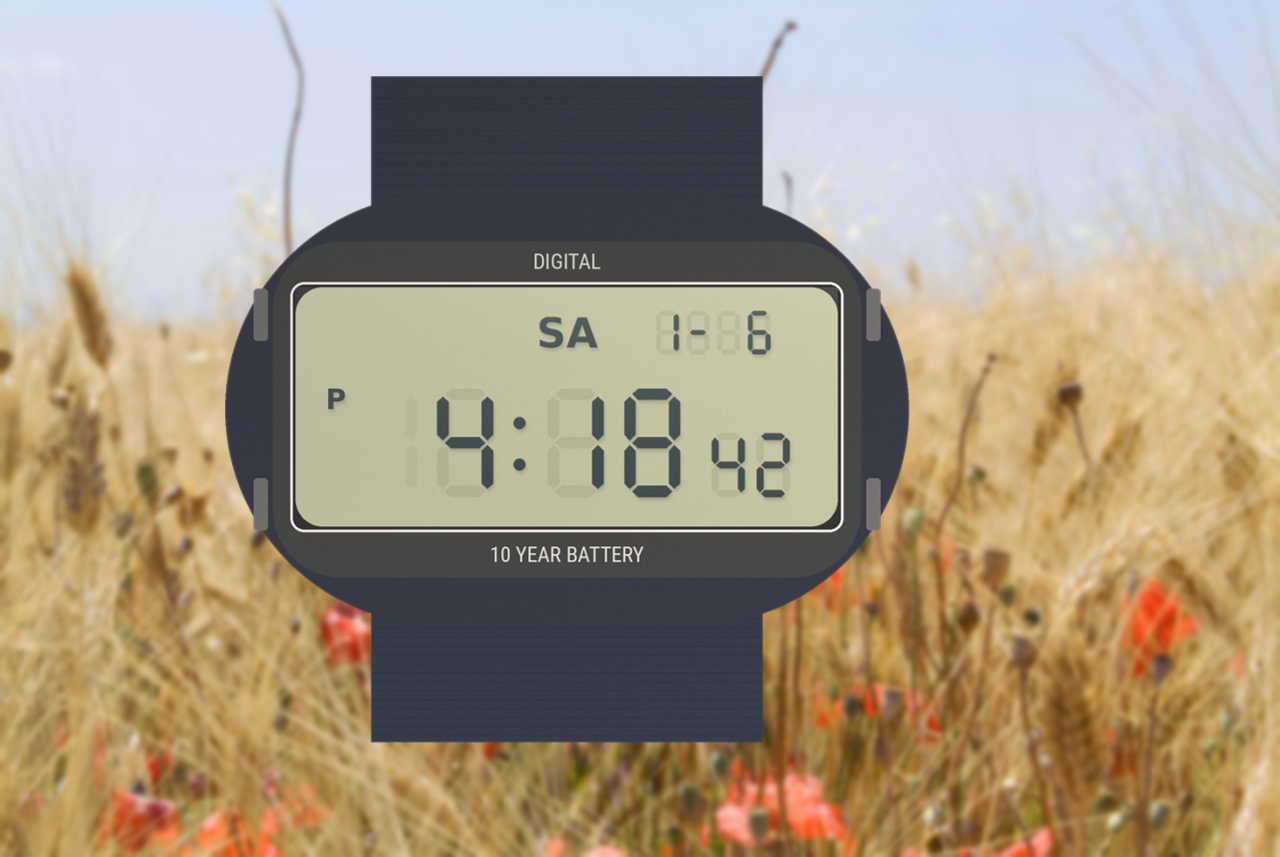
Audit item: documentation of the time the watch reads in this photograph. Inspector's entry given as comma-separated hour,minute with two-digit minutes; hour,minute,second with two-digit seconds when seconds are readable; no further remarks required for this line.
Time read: 4,18,42
